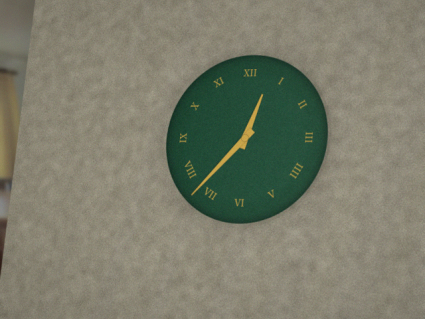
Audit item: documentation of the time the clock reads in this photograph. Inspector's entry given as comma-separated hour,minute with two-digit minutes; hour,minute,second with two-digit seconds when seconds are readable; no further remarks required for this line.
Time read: 12,37
